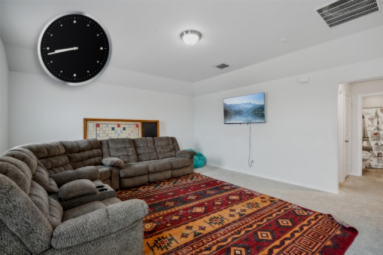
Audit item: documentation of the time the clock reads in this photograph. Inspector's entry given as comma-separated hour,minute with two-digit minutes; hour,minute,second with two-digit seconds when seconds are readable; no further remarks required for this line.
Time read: 8,43
